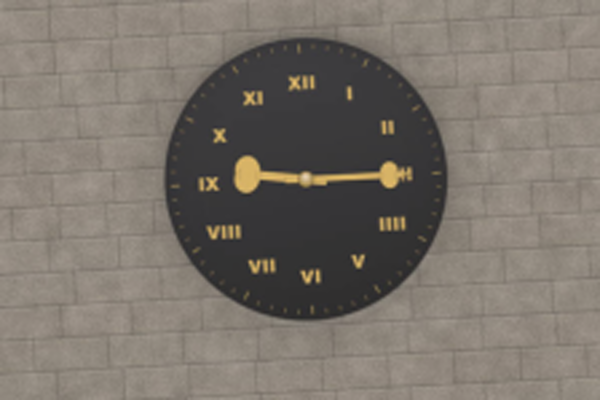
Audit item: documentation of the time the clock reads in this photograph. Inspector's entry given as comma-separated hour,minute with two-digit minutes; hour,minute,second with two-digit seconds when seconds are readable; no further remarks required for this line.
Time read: 9,15
